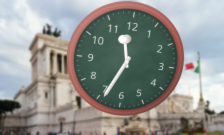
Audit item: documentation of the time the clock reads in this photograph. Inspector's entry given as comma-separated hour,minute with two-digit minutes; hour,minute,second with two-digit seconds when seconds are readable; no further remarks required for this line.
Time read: 11,34
